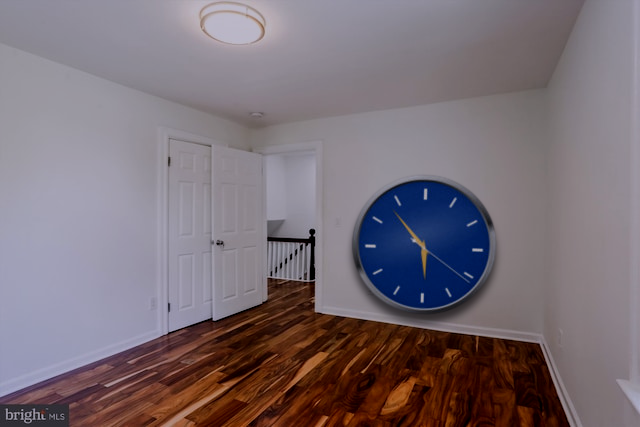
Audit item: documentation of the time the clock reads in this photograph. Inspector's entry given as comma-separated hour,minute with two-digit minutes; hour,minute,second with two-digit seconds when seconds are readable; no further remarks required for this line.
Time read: 5,53,21
